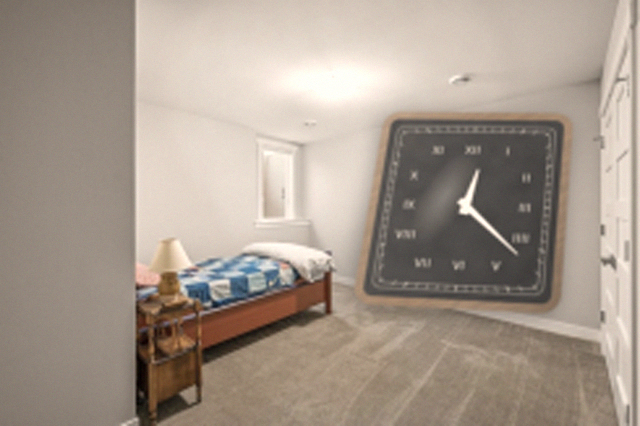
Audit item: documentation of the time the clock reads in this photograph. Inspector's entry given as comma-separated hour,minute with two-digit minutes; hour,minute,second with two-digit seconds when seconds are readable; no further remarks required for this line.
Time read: 12,22
